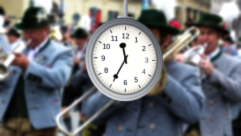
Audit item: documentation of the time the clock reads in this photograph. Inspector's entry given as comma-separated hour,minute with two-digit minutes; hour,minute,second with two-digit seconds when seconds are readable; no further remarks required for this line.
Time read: 11,35
